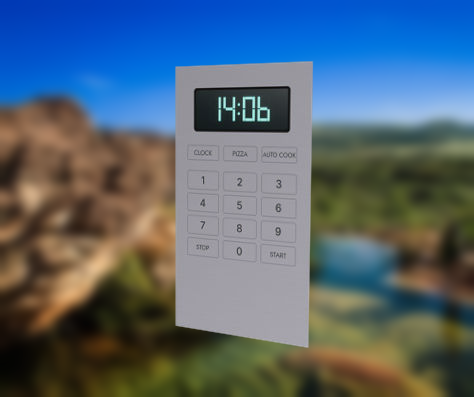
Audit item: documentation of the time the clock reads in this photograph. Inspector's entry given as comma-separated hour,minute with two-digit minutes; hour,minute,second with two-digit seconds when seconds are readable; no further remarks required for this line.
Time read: 14,06
